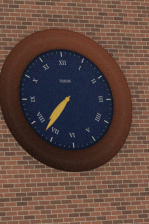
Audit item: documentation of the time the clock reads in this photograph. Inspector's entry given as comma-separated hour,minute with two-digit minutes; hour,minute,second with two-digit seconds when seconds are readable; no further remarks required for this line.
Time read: 7,37
